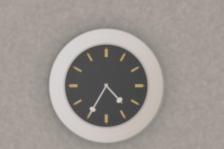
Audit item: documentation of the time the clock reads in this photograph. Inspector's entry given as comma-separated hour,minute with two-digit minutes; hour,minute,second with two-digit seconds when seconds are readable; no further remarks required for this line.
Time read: 4,35
